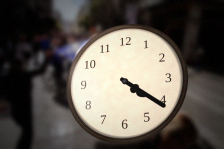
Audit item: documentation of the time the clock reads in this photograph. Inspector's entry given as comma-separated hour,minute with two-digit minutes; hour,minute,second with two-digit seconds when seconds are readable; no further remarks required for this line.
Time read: 4,21
